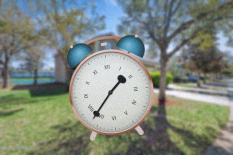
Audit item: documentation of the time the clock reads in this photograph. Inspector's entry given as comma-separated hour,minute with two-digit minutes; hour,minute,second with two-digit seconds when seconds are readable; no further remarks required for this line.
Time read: 1,37
